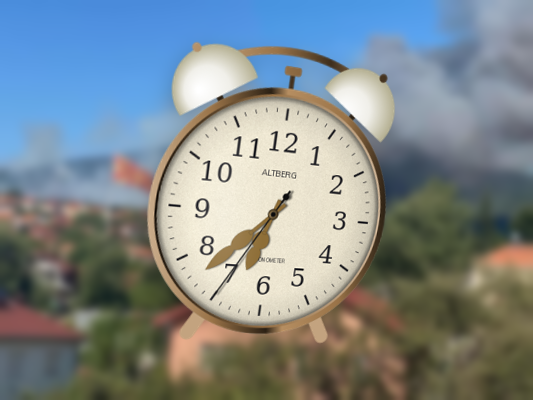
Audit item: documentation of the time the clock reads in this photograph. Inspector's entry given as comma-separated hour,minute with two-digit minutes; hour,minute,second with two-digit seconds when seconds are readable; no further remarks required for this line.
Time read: 6,37,35
